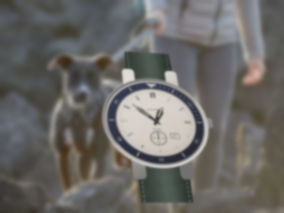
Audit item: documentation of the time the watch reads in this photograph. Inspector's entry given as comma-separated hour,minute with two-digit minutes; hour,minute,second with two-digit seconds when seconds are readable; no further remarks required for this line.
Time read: 12,52
